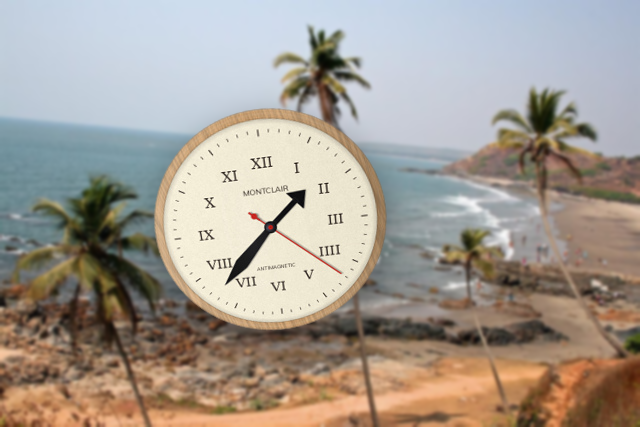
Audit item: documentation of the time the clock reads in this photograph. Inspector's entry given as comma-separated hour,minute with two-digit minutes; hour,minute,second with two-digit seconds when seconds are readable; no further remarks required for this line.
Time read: 1,37,22
